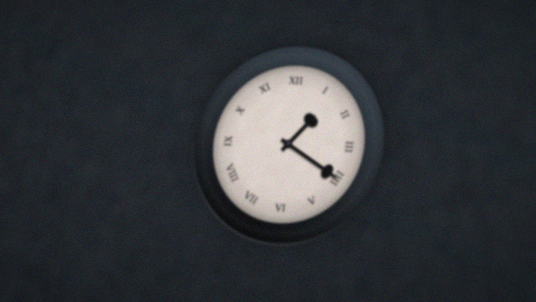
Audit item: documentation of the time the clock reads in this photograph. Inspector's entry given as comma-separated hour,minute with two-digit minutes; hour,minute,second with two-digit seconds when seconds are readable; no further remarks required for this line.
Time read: 1,20
